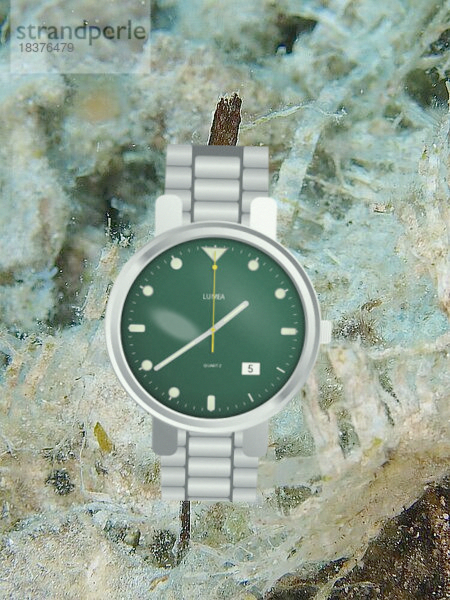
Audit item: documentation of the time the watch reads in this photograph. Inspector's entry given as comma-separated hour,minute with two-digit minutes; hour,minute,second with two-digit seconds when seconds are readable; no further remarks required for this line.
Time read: 1,39,00
